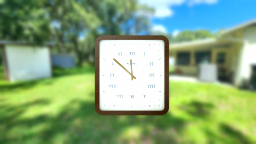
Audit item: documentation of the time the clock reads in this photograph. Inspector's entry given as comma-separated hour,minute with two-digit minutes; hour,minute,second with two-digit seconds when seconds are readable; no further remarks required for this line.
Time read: 11,52
